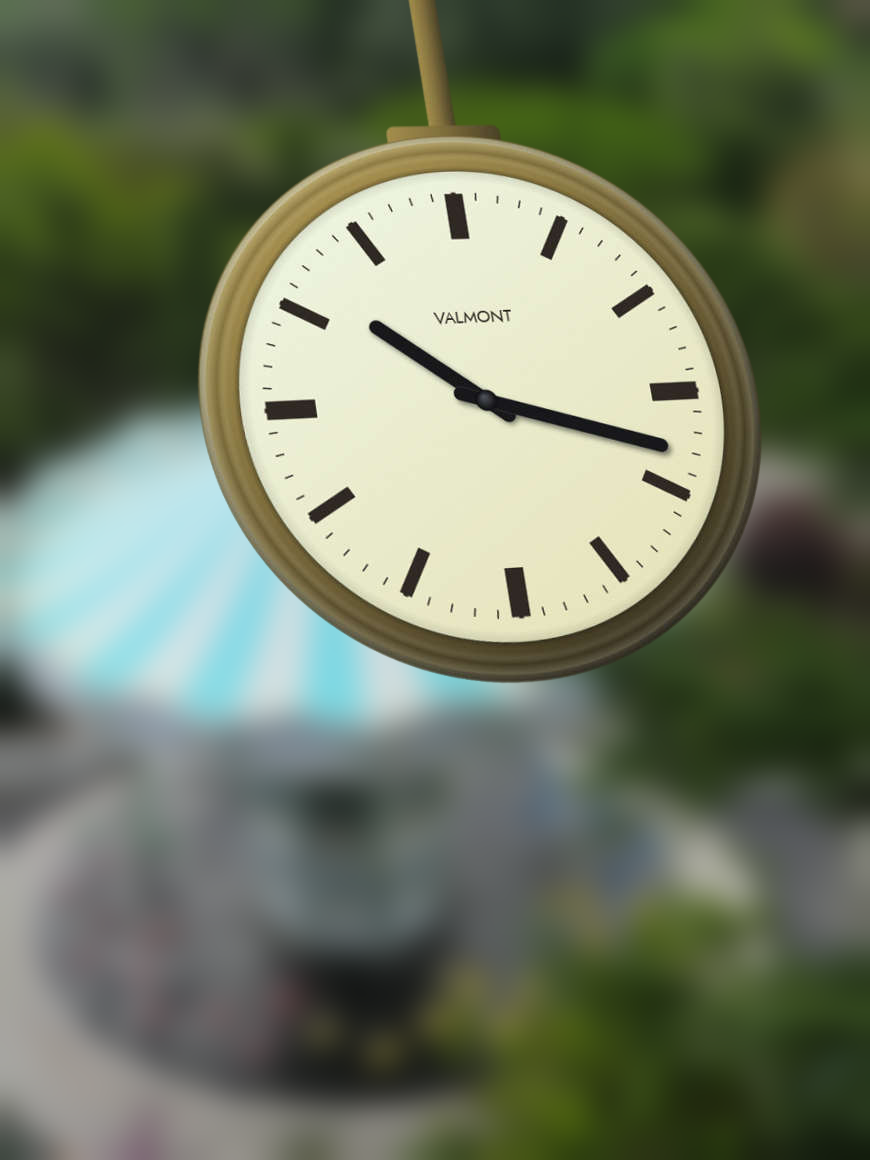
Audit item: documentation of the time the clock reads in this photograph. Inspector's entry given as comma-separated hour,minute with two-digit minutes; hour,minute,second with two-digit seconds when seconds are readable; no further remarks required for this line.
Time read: 10,18
